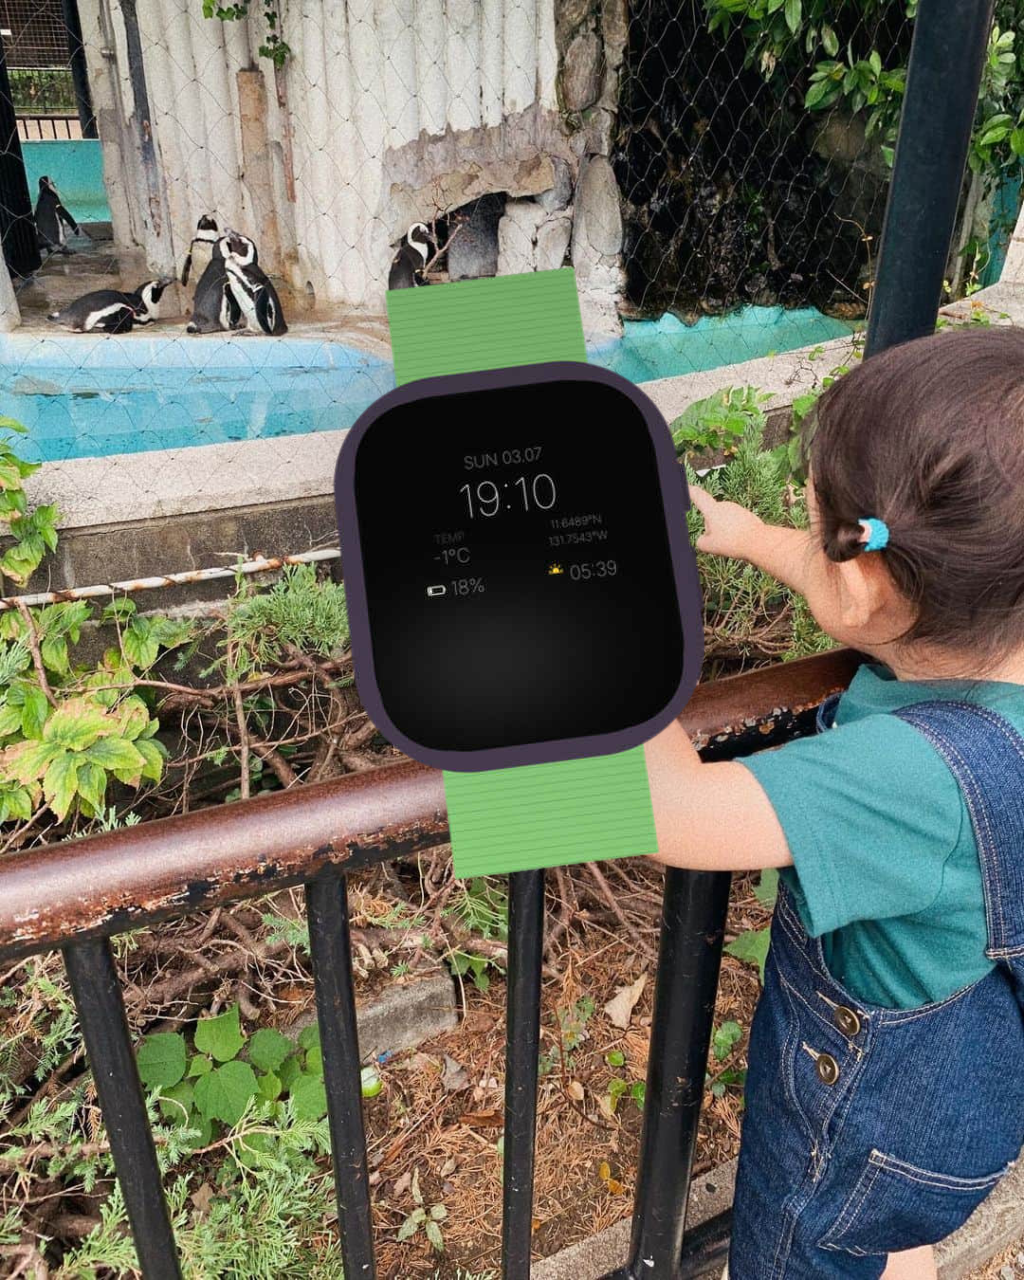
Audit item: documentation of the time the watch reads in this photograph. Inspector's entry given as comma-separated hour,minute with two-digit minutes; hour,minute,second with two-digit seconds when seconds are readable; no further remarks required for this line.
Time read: 19,10
